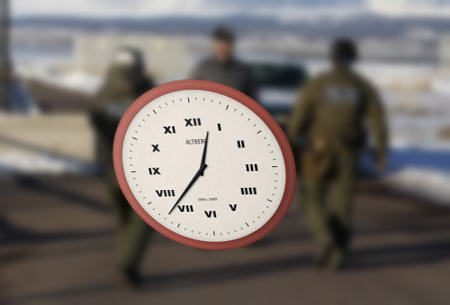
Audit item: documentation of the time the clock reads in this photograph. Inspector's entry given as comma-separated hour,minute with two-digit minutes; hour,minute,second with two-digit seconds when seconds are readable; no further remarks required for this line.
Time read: 12,37
